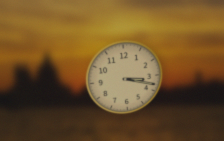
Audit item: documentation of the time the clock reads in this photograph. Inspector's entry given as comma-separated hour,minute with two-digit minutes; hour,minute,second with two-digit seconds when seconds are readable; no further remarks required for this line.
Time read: 3,18
